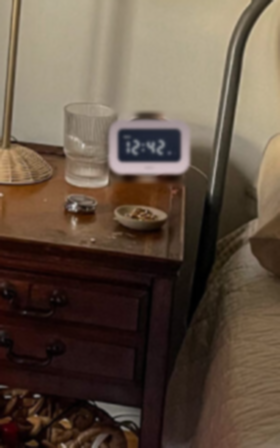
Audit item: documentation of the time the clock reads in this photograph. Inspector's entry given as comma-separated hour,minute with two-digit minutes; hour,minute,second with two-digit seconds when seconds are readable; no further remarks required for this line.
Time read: 12,42
